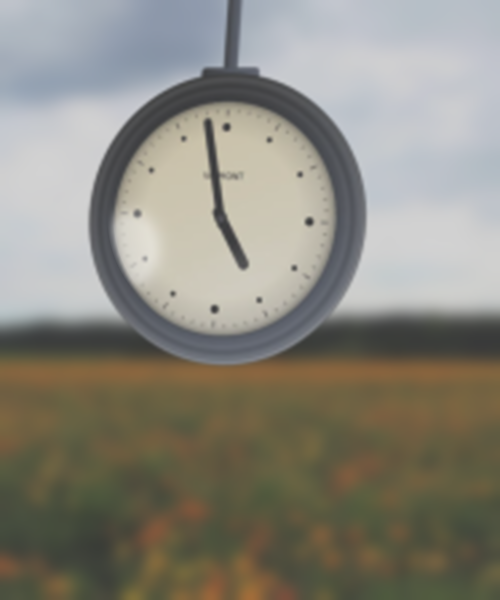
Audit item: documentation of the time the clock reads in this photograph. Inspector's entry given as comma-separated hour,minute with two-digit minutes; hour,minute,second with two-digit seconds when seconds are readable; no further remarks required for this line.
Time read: 4,58
